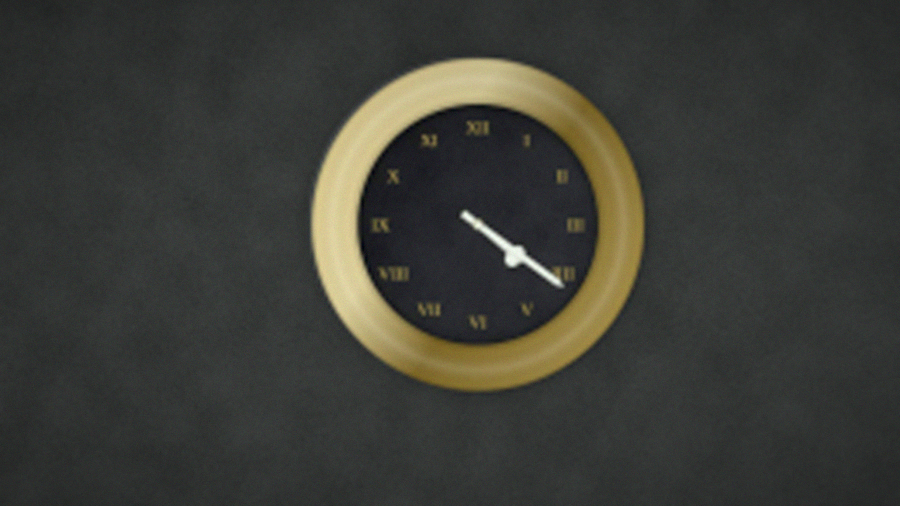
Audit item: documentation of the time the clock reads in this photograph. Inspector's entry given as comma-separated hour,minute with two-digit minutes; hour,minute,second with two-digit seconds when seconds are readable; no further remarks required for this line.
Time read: 4,21
